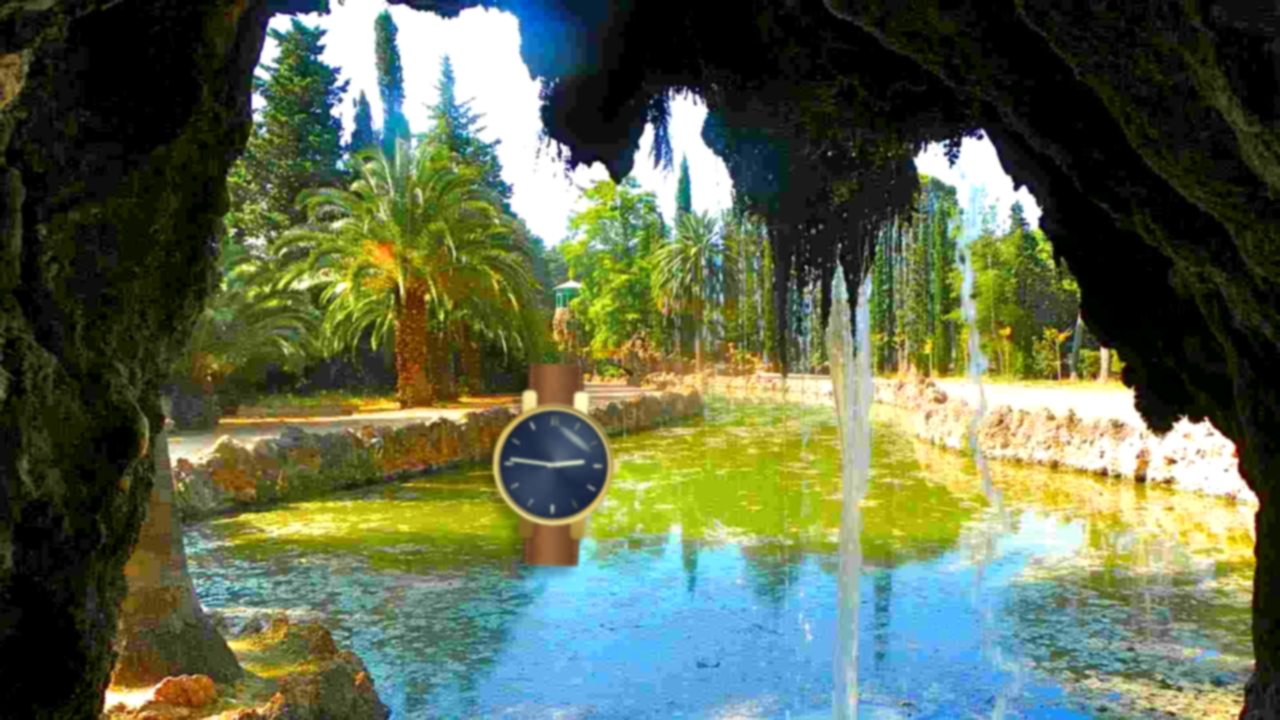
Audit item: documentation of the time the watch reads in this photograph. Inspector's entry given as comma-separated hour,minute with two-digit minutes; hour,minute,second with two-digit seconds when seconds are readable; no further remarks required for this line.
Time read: 2,46
